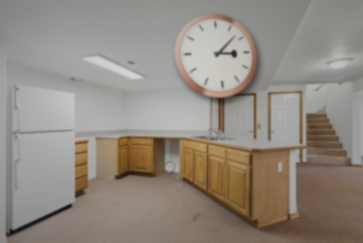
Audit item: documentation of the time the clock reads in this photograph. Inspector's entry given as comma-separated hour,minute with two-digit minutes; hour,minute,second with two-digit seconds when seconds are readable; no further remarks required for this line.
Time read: 3,08
